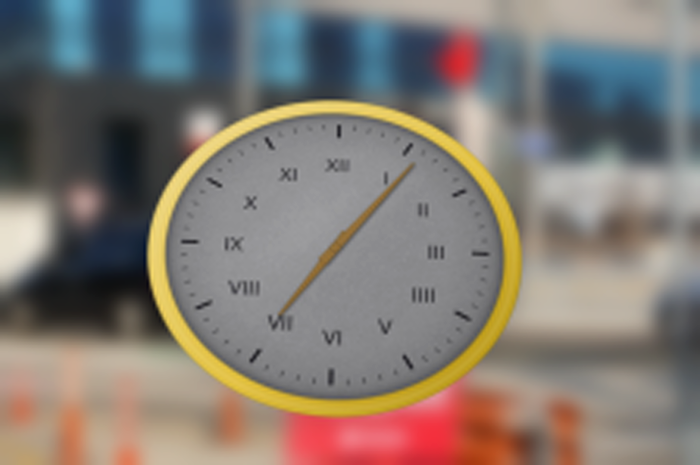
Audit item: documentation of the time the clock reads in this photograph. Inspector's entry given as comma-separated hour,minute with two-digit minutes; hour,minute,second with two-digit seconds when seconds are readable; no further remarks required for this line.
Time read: 7,06
